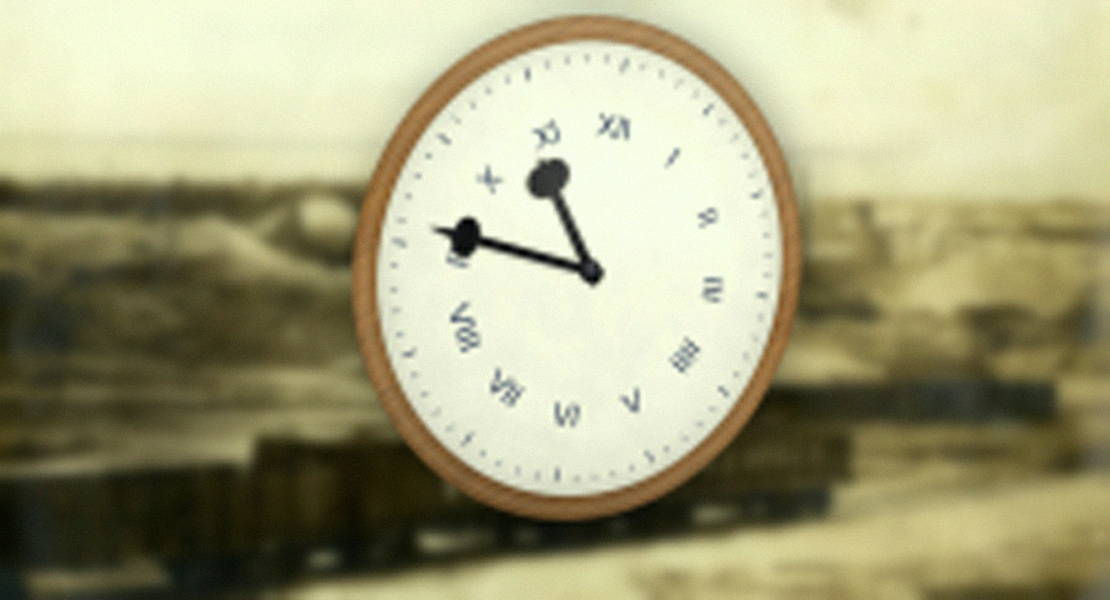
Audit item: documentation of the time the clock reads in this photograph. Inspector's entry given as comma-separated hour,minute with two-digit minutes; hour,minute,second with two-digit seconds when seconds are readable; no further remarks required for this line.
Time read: 10,46
